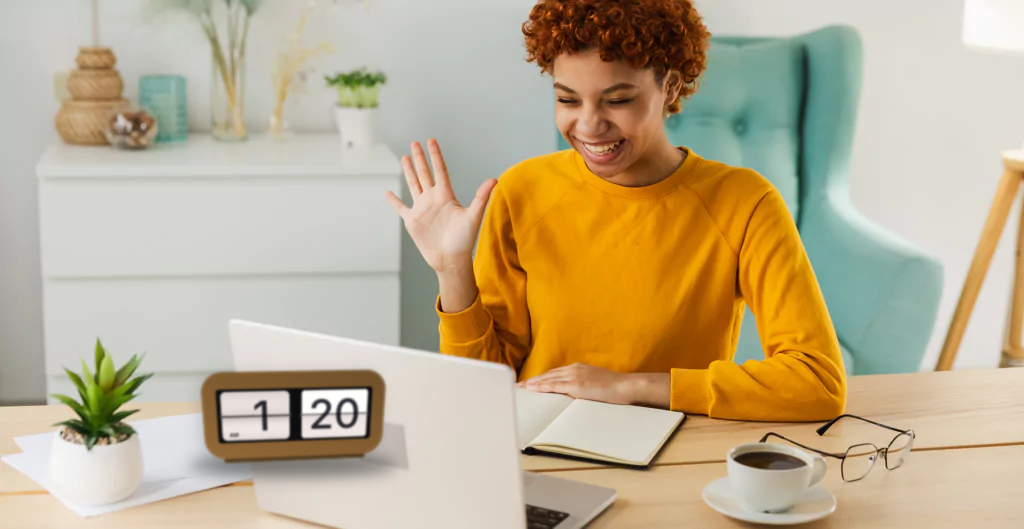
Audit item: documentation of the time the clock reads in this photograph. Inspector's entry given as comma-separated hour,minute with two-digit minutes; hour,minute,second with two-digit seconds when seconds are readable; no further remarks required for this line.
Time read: 1,20
